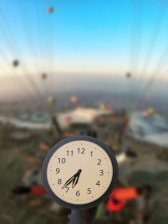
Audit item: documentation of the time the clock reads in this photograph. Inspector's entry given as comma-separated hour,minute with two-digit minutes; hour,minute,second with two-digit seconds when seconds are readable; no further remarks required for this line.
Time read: 6,37
